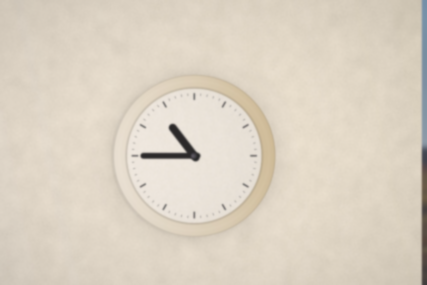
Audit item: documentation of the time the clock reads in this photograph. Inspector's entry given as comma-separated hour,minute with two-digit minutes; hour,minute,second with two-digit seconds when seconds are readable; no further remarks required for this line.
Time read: 10,45
